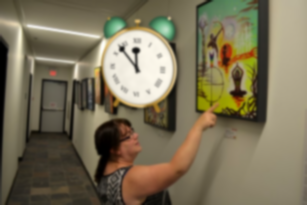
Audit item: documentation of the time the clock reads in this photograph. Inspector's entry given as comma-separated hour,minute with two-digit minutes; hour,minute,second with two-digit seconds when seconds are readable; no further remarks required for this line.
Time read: 11,53
